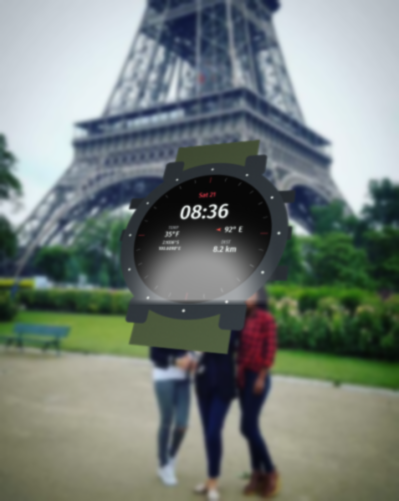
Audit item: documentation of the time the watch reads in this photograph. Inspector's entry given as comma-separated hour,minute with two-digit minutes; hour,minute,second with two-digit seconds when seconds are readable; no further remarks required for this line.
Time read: 8,36
